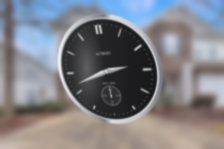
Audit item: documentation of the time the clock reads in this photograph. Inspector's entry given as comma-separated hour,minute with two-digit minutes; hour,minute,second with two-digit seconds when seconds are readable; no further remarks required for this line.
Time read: 2,42
